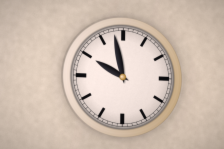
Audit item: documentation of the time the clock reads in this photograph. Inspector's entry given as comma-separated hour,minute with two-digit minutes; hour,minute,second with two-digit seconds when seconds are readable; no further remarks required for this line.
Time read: 9,58
